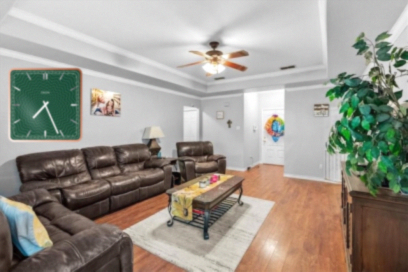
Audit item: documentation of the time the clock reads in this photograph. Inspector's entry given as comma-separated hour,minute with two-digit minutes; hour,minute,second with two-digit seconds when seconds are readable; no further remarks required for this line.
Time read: 7,26
